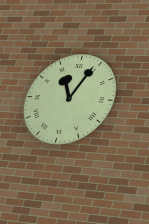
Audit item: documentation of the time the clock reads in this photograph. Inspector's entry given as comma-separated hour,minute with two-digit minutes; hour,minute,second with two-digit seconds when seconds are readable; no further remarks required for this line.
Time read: 11,04
